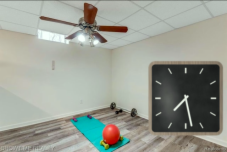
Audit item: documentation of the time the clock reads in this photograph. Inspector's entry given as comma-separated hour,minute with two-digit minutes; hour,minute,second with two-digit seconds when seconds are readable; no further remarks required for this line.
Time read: 7,28
